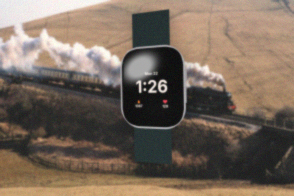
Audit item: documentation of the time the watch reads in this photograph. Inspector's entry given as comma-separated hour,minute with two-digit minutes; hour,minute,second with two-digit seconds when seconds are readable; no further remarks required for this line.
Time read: 1,26
